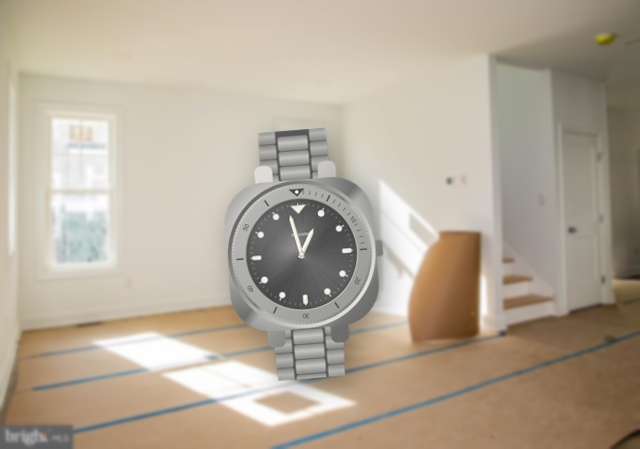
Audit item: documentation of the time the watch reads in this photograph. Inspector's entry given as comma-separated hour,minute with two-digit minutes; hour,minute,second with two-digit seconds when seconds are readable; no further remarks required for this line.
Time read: 12,58
